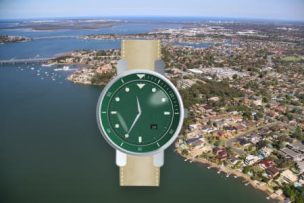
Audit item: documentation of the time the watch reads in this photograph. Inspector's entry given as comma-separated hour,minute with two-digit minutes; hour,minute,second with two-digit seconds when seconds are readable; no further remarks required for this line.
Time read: 11,35
